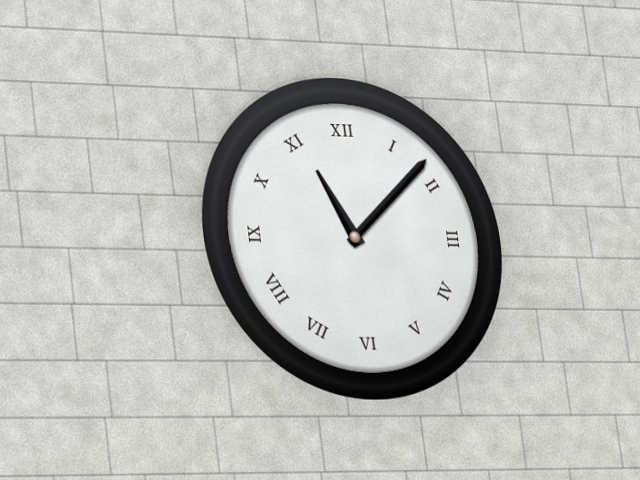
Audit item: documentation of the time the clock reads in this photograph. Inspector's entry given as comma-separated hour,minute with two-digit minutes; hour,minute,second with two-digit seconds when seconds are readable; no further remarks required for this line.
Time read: 11,08
